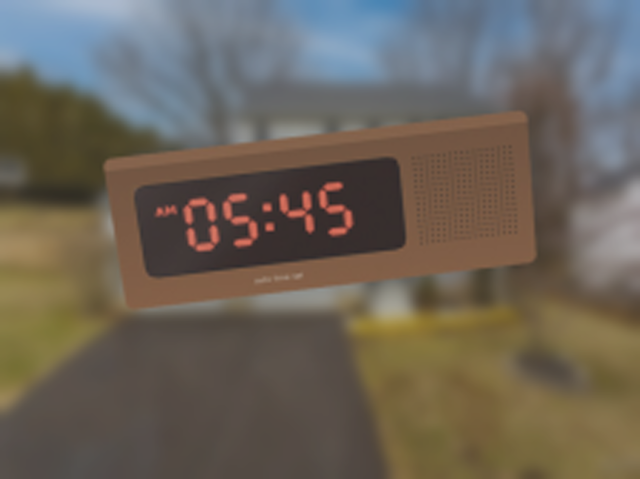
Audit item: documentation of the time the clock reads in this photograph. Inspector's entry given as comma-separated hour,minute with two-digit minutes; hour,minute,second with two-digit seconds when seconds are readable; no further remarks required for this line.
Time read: 5,45
